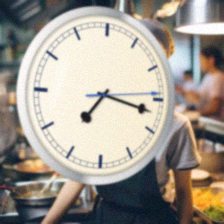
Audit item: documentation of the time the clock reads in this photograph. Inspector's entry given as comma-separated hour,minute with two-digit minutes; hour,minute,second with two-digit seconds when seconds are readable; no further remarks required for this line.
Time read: 7,17,14
